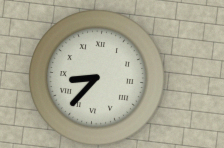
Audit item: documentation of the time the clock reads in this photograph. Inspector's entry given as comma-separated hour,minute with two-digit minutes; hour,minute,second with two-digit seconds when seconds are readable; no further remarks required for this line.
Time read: 8,36
